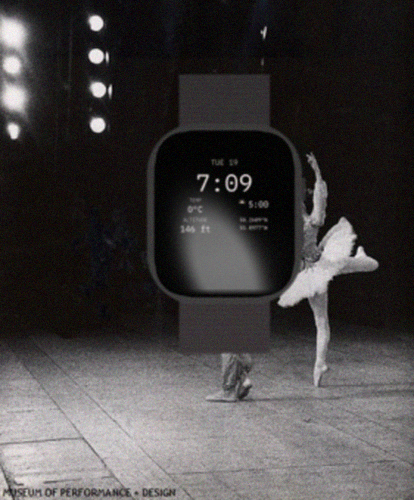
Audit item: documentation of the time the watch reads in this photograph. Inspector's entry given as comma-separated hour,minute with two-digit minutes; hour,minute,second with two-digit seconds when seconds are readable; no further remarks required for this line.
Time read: 7,09
